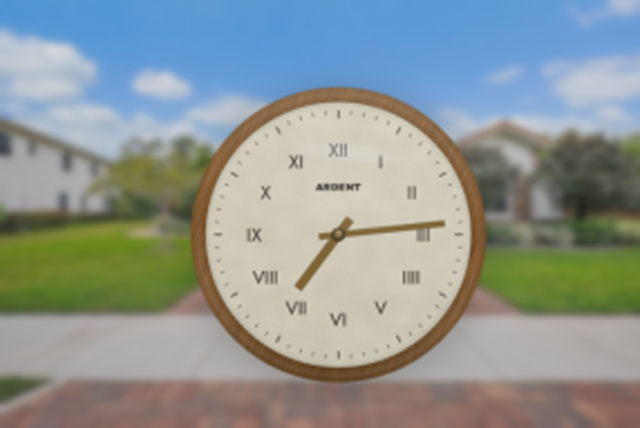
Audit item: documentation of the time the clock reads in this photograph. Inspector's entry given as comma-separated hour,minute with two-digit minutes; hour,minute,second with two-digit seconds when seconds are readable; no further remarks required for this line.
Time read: 7,14
